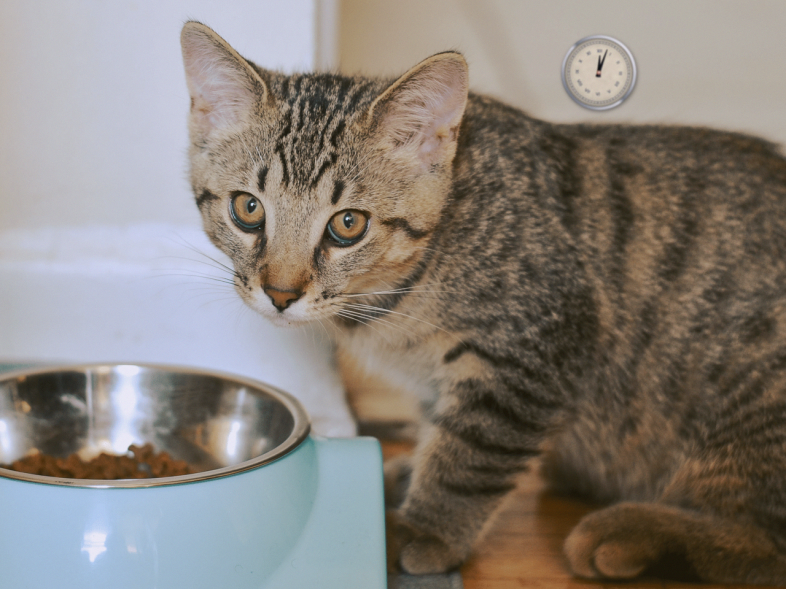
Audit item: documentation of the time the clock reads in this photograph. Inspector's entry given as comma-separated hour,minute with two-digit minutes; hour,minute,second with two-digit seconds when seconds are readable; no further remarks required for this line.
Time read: 12,03
